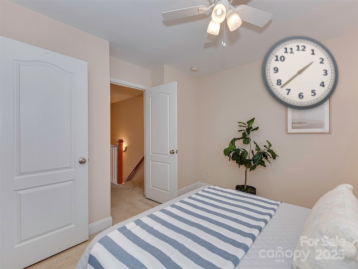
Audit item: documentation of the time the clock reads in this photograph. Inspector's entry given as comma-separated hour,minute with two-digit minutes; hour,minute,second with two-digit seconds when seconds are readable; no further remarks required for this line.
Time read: 1,38
